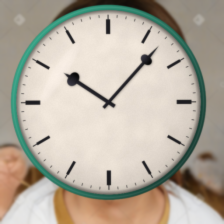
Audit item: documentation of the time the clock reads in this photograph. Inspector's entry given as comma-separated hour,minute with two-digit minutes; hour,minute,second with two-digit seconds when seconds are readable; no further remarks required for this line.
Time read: 10,07
